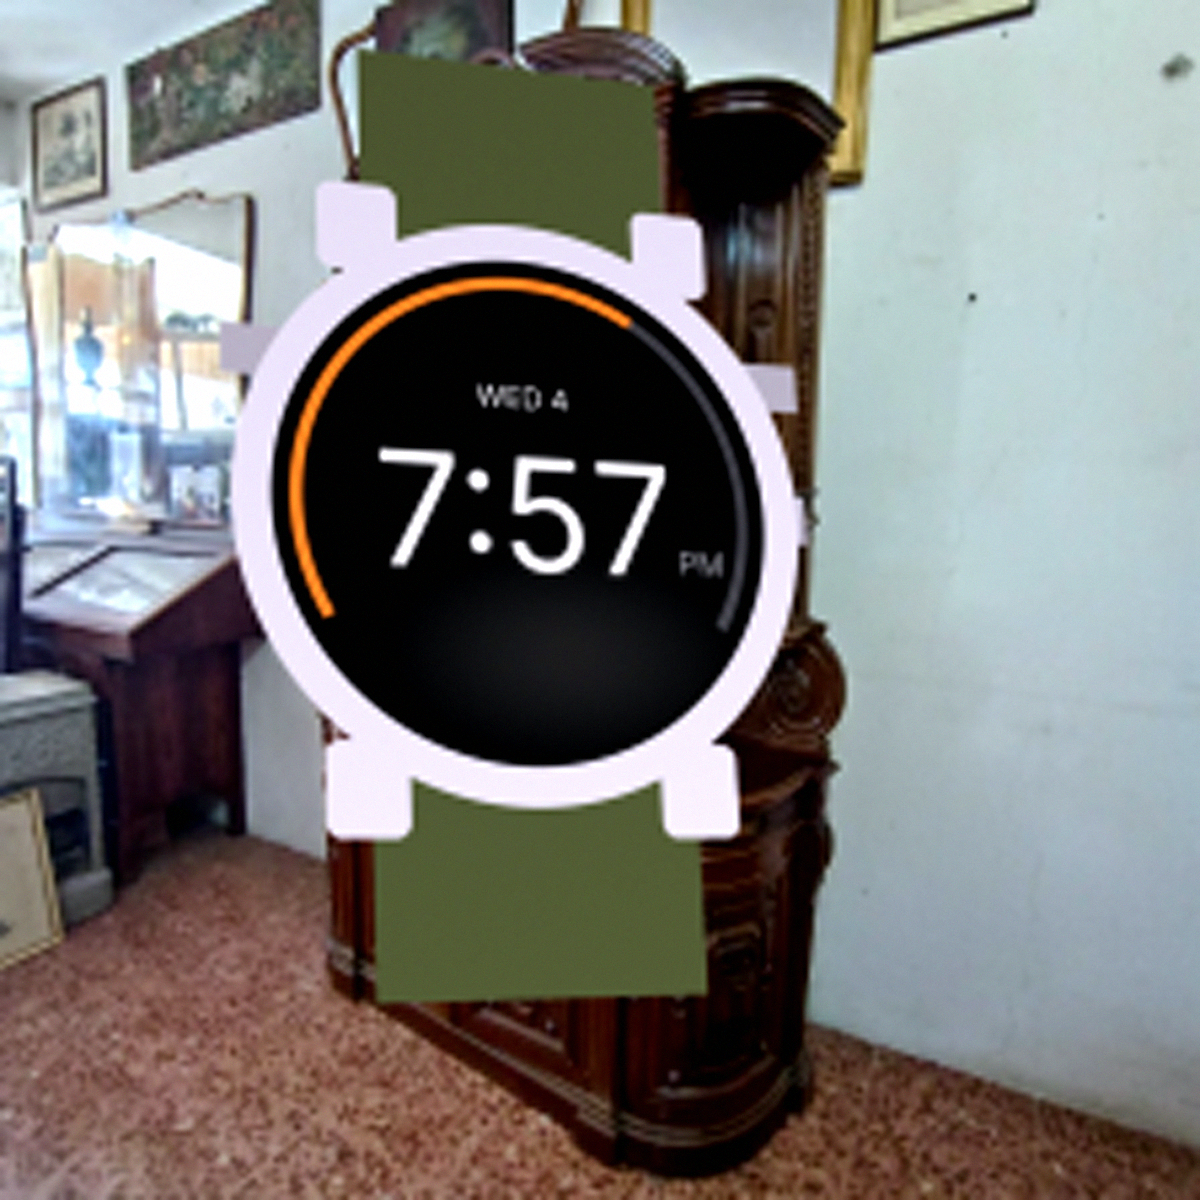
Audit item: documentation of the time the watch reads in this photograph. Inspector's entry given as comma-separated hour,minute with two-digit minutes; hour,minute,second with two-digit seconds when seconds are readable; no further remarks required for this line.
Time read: 7,57
